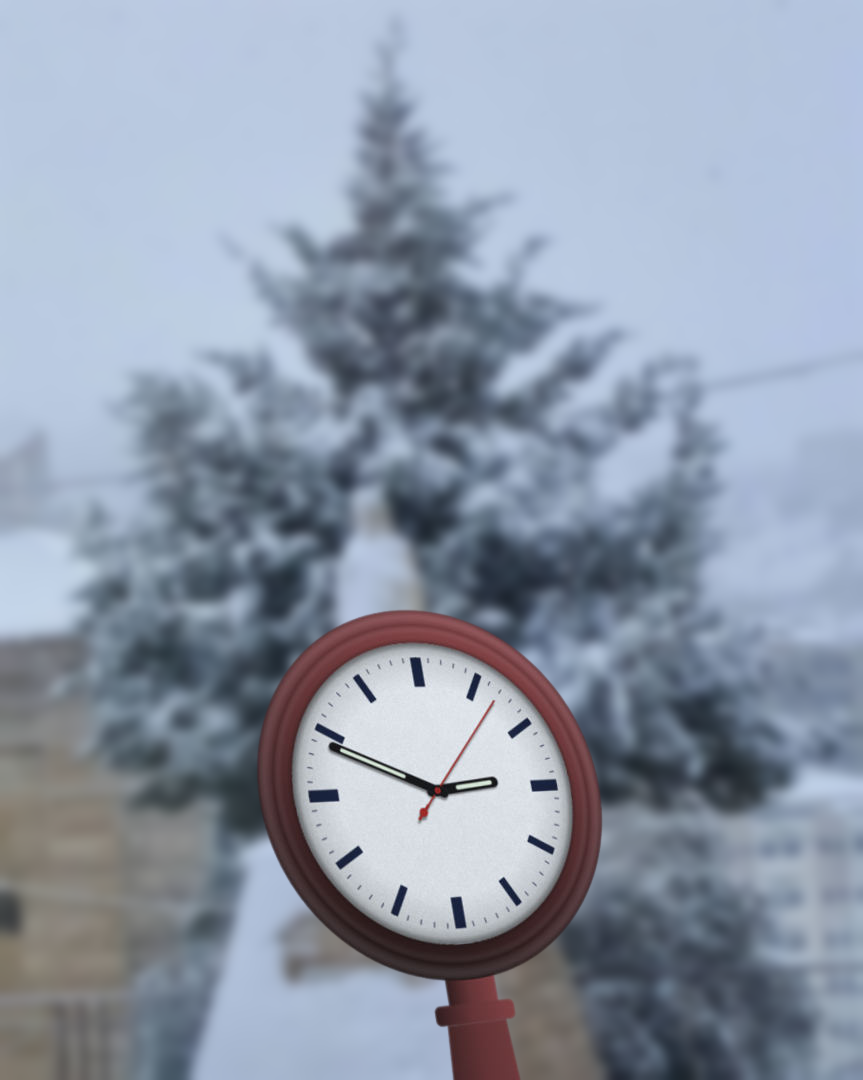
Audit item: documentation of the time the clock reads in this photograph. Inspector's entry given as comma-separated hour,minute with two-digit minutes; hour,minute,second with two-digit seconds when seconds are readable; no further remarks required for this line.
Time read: 2,49,07
